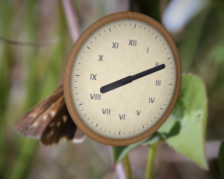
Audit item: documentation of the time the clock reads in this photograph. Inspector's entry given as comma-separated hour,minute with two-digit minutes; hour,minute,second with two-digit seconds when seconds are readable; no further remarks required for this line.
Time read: 8,11
